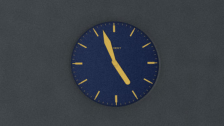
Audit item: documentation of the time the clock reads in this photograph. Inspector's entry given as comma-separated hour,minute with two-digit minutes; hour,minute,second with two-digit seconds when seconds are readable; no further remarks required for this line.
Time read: 4,57
